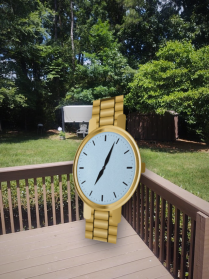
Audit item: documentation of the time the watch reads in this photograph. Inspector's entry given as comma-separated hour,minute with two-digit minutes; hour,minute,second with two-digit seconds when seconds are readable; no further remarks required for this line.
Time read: 7,04
